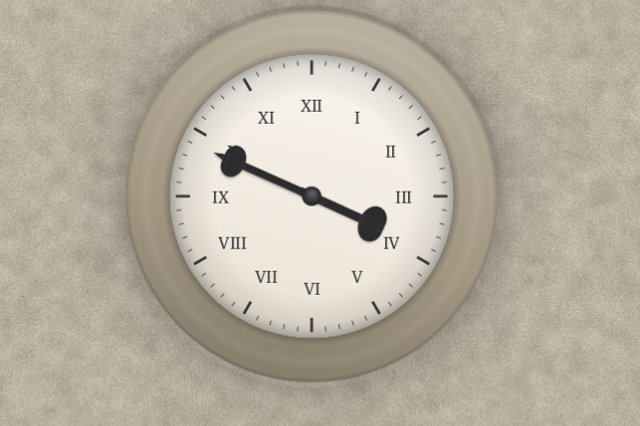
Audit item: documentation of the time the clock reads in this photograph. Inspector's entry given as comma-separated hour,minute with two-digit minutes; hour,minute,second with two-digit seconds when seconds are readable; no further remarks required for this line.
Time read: 3,49
